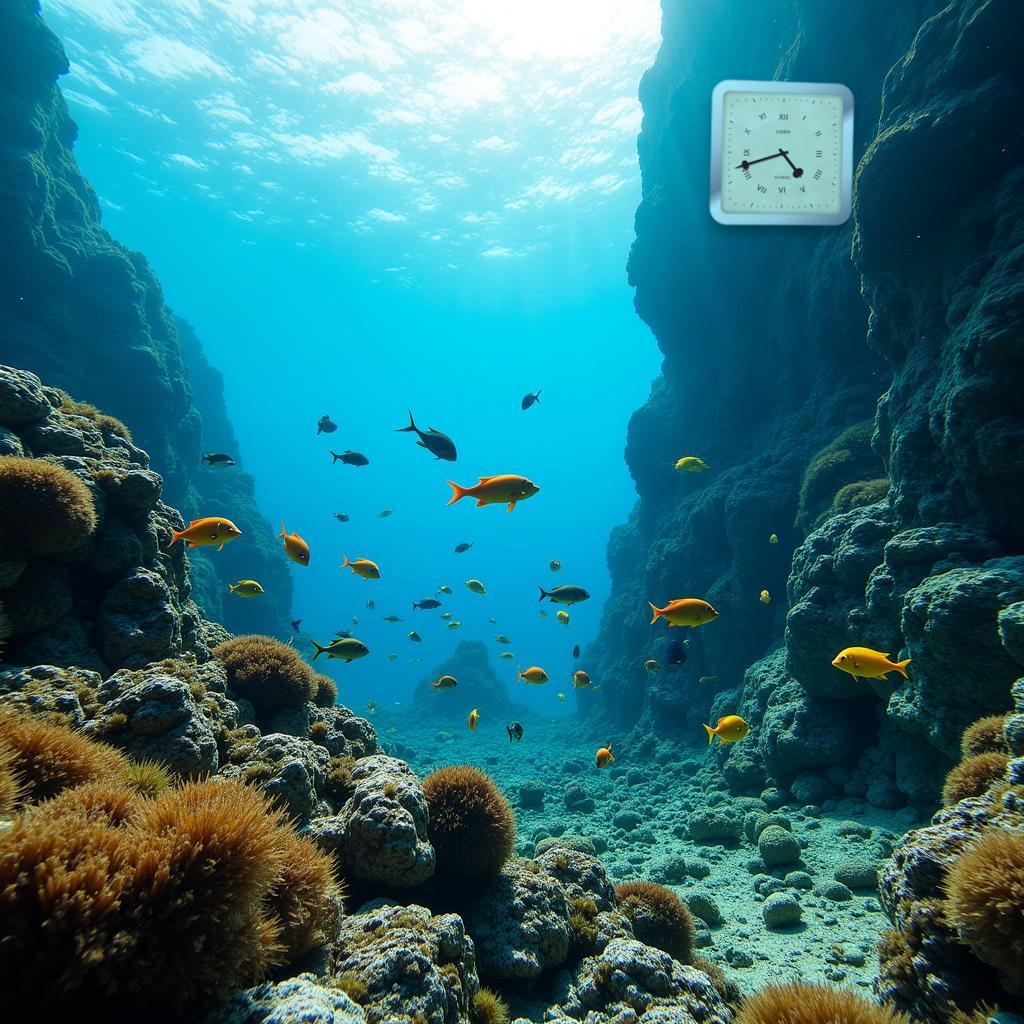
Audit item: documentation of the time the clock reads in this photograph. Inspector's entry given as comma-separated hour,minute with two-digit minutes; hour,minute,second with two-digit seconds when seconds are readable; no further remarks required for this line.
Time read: 4,42
